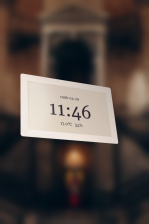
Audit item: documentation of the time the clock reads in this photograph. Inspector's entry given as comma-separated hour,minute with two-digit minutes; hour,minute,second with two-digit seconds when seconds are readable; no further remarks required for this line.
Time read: 11,46
